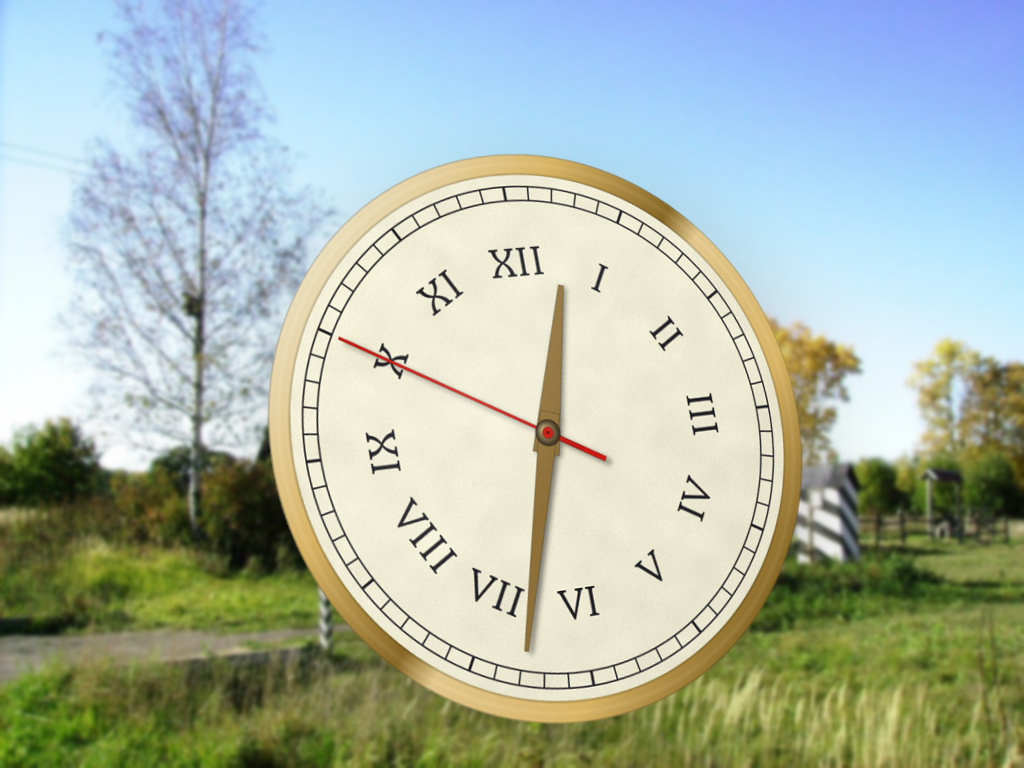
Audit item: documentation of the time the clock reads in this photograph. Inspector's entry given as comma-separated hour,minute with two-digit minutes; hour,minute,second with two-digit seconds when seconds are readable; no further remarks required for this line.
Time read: 12,32,50
